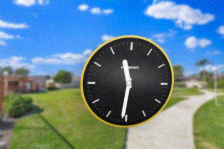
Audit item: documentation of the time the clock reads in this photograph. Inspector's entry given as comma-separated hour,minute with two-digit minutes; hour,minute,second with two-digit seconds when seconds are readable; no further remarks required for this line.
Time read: 11,31
